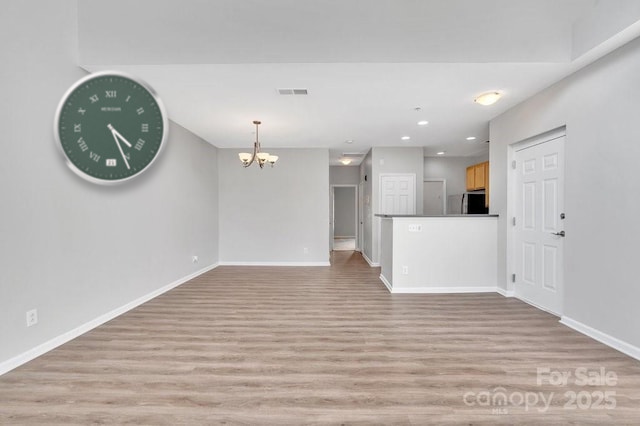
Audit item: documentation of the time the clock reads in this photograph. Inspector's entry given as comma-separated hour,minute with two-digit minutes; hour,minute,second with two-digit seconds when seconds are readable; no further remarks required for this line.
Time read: 4,26
